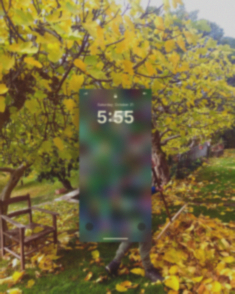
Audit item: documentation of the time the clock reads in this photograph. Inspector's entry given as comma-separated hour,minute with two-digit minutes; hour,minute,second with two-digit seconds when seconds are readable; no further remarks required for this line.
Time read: 5,55
